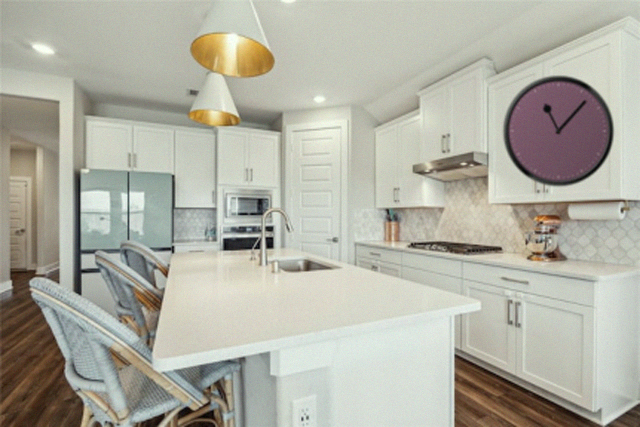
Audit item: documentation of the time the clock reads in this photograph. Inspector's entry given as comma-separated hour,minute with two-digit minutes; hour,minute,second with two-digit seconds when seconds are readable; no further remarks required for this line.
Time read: 11,07
